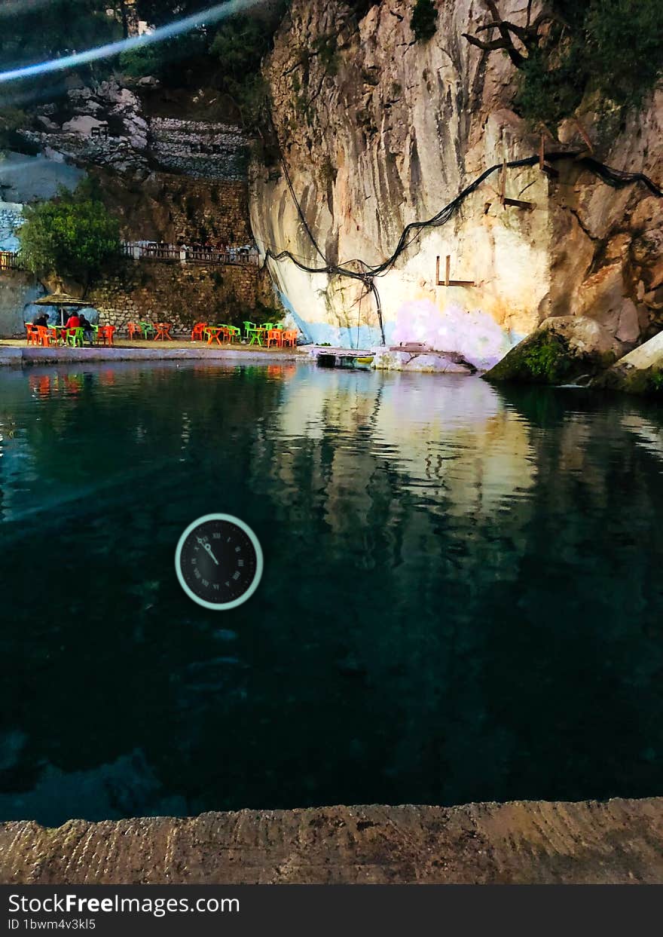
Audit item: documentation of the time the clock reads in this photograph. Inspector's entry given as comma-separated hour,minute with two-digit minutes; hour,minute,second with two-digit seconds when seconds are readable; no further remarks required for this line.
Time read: 10,53
